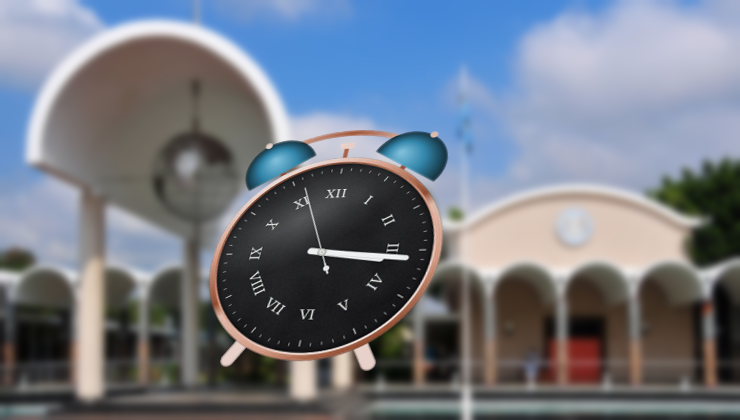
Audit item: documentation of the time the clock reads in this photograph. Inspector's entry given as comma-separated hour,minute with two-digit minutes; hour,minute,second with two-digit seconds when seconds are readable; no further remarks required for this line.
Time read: 3,15,56
